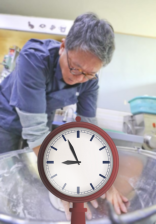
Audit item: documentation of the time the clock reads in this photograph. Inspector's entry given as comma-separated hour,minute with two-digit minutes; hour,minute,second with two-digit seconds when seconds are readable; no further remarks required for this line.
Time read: 8,56
